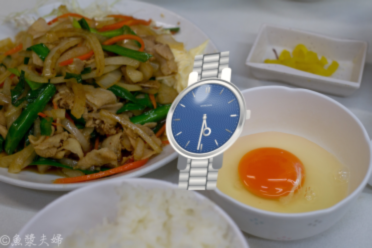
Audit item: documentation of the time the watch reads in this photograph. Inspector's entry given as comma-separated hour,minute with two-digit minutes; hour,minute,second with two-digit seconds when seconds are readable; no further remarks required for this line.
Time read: 5,31
